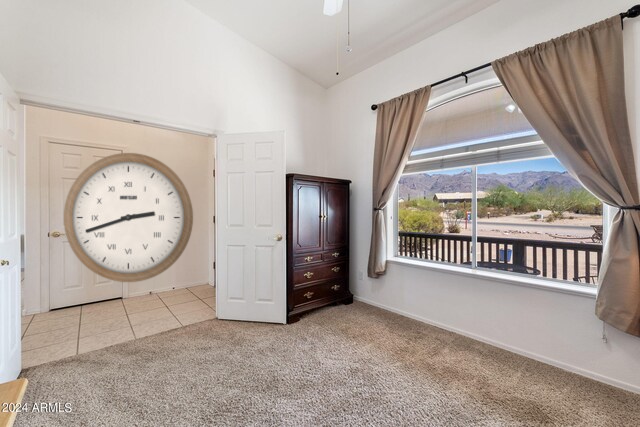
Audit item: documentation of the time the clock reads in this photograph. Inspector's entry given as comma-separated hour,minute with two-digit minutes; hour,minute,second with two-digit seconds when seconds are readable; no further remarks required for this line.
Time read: 2,42
